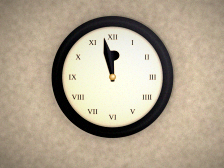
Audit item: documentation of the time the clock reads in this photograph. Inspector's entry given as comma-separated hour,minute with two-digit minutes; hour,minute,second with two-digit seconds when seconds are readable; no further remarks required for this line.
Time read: 11,58
